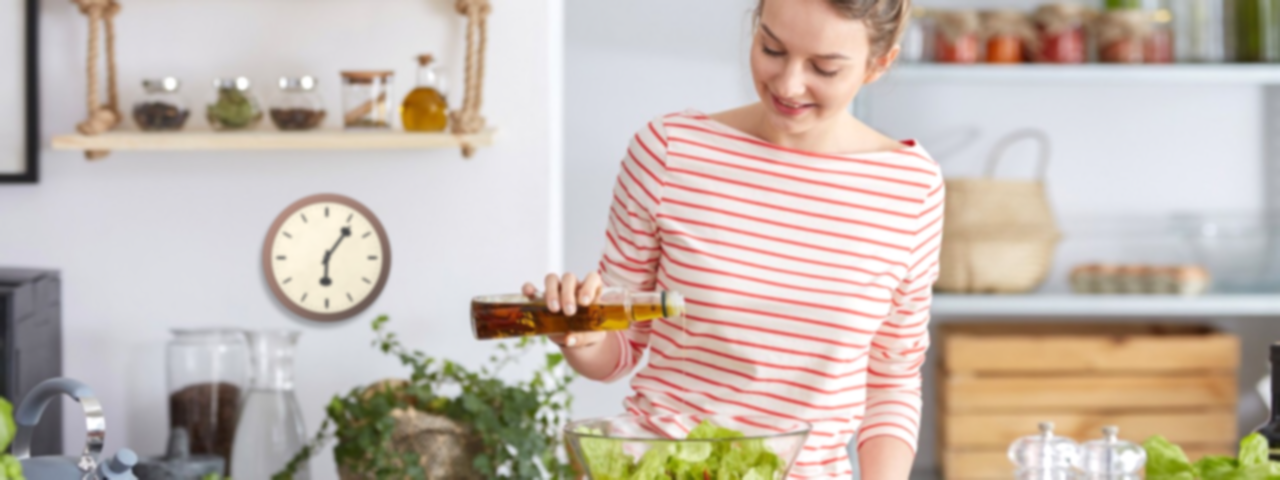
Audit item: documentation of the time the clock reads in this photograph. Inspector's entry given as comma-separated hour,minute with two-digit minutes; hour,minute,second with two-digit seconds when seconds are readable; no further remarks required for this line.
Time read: 6,06
